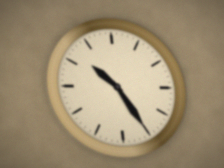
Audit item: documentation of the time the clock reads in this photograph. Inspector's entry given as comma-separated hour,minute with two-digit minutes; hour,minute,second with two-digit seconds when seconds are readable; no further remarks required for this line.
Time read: 10,25
